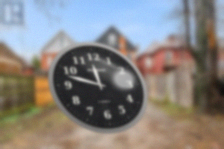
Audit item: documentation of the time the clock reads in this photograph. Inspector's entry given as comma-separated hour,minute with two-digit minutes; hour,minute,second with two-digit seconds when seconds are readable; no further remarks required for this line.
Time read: 11,48
